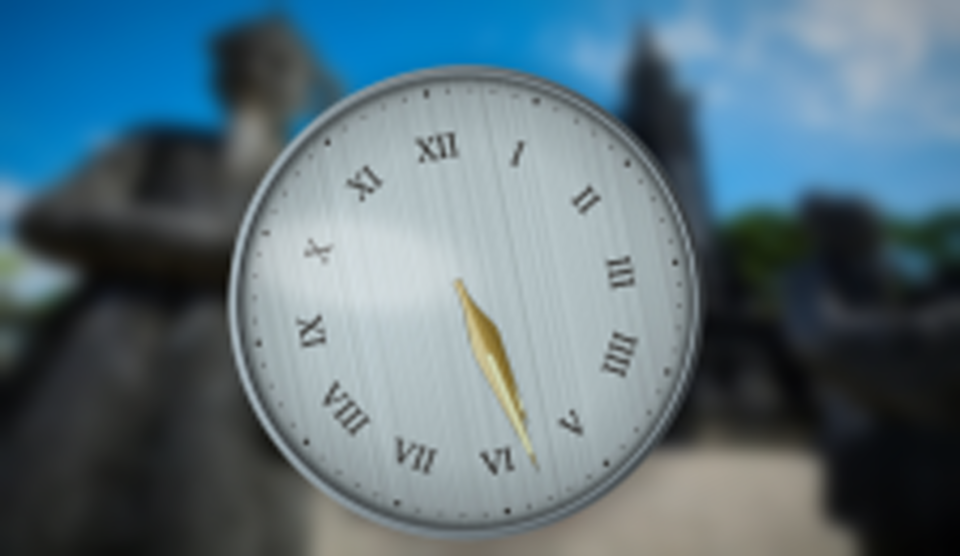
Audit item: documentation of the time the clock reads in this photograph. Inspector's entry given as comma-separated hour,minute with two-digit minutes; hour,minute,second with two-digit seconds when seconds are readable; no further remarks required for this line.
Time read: 5,28
